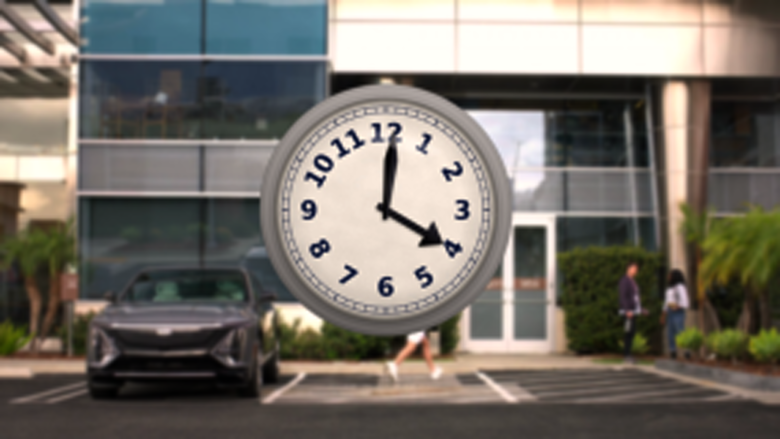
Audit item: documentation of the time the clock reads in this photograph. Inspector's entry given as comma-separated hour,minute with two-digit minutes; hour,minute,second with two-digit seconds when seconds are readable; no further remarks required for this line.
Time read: 4,01
